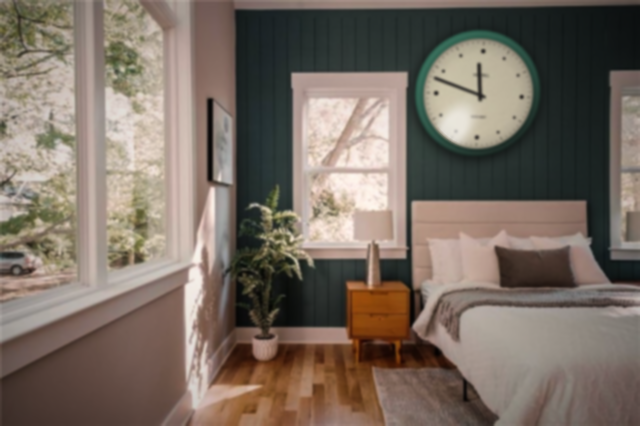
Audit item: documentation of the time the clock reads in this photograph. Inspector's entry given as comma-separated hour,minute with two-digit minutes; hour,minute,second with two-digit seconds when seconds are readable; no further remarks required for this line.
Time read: 11,48
